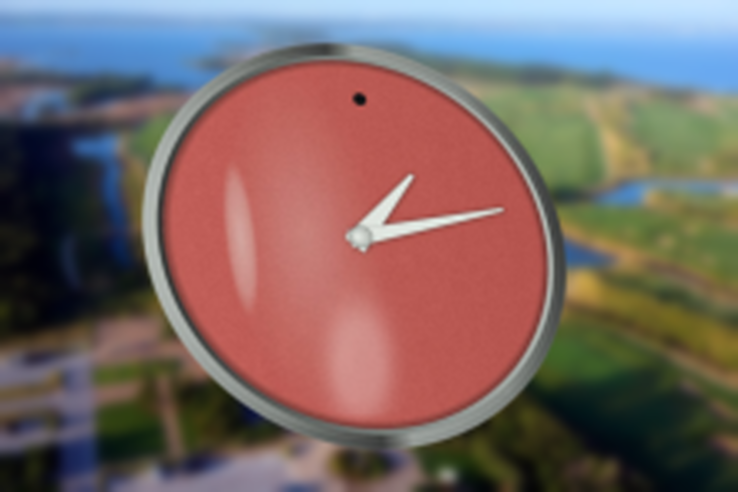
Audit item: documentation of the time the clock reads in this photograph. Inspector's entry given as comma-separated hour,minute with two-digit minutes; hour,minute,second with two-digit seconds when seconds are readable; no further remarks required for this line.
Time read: 1,12
